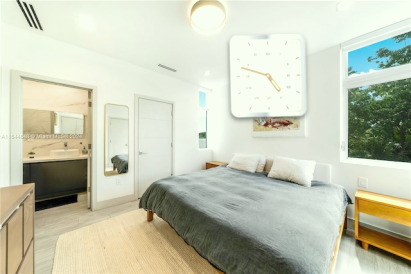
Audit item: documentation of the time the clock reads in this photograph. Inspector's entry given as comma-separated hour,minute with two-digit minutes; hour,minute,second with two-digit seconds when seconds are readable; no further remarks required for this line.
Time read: 4,48
